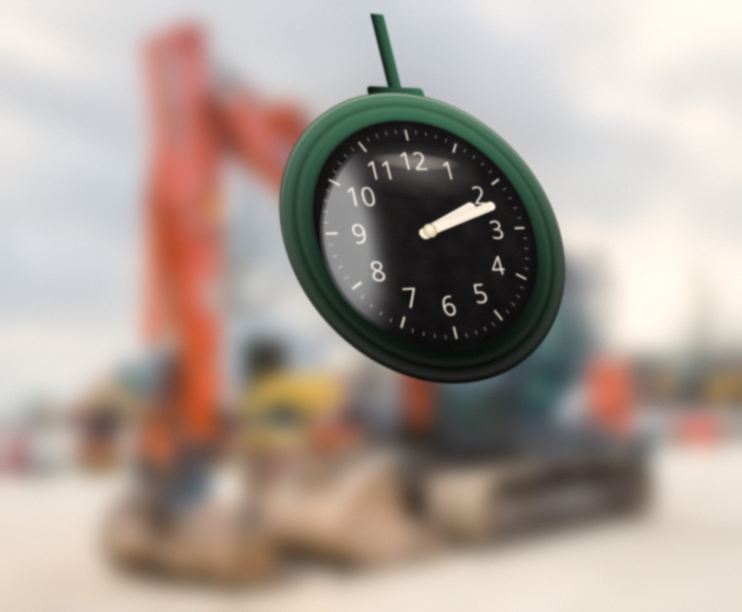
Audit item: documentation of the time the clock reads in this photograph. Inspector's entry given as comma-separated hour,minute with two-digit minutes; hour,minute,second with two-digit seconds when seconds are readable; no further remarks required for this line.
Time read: 2,12
